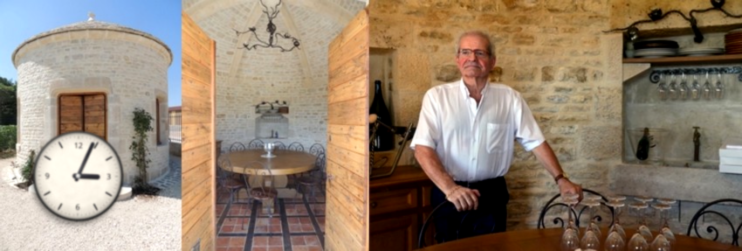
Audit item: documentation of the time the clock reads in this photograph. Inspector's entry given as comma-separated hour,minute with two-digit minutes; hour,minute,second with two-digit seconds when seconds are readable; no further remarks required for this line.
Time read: 3,04
